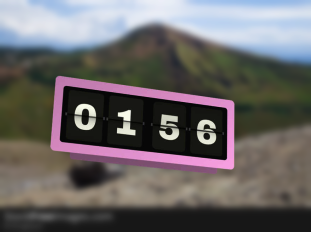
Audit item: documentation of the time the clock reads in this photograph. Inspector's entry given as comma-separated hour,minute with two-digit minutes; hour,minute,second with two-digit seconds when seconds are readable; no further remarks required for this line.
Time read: 1,56
